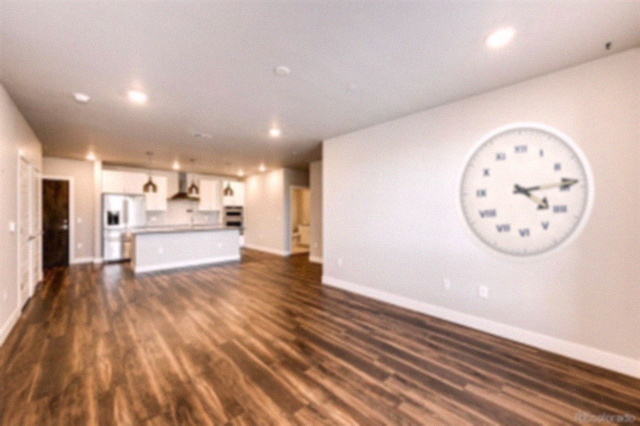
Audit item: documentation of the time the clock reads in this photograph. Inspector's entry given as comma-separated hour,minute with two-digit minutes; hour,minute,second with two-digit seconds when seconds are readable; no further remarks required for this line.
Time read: 4,14
